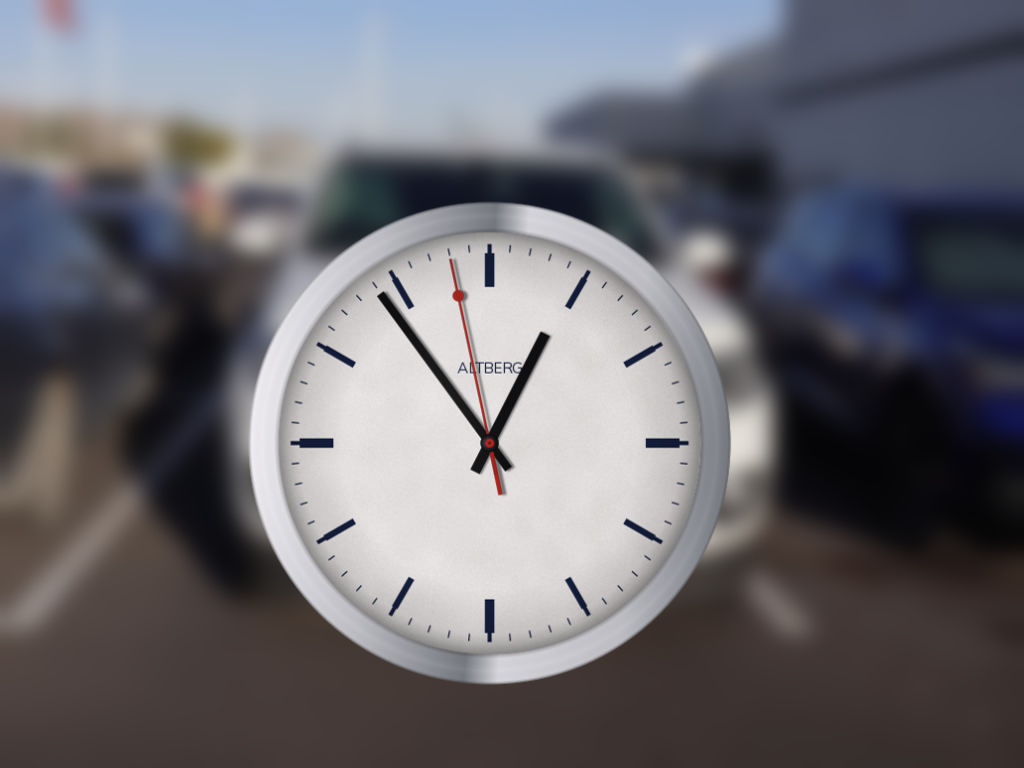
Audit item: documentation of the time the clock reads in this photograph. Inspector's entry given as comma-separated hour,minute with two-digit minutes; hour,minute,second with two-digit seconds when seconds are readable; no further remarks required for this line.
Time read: 12,53,58
